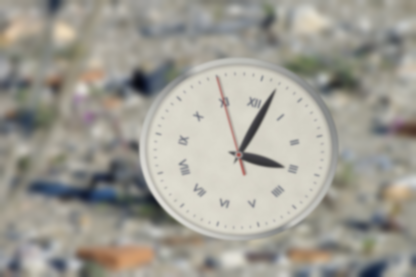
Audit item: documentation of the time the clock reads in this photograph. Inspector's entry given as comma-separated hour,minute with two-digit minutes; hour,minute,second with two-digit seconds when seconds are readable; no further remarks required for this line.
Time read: 3,01,55
